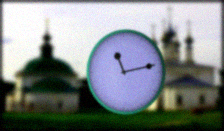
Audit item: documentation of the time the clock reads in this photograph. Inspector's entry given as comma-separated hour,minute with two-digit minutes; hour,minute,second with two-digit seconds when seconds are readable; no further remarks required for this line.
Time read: 11,13
